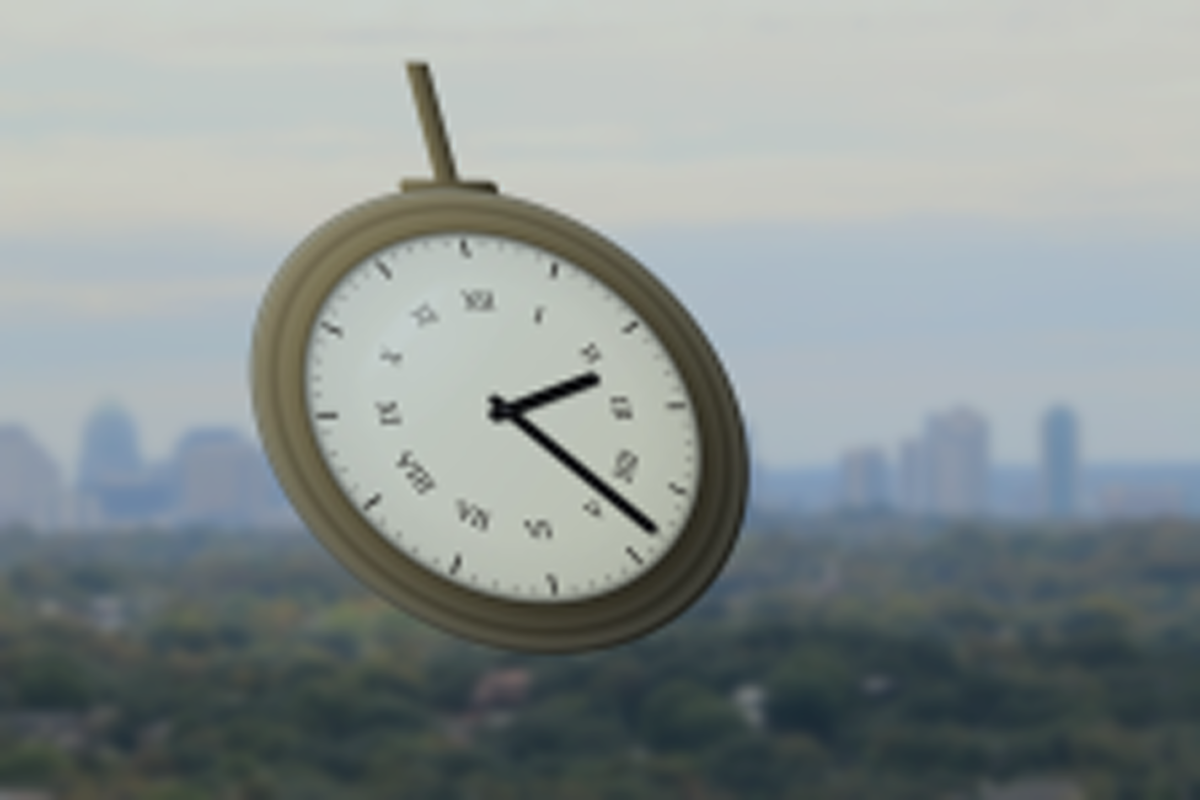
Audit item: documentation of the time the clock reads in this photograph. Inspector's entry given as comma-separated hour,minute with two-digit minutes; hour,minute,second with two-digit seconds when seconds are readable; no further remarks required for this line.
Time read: 2,23
